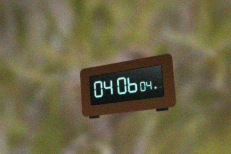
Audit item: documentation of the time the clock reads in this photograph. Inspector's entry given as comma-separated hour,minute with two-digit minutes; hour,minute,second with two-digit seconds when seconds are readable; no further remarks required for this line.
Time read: 4,06,04
